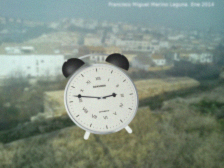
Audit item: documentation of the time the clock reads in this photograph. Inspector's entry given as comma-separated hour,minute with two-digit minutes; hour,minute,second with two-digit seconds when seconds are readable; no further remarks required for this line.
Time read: 2,47
